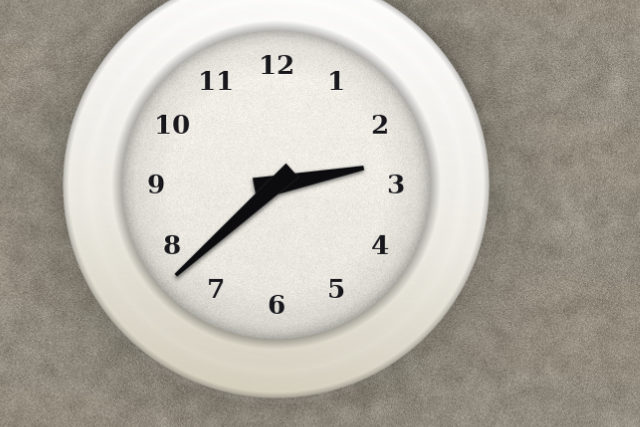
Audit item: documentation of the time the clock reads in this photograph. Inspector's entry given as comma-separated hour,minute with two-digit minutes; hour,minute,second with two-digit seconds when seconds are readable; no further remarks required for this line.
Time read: 2,38
